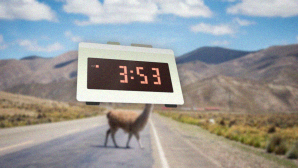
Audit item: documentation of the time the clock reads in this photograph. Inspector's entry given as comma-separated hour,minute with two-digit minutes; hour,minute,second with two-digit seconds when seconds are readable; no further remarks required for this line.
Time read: 3,53
